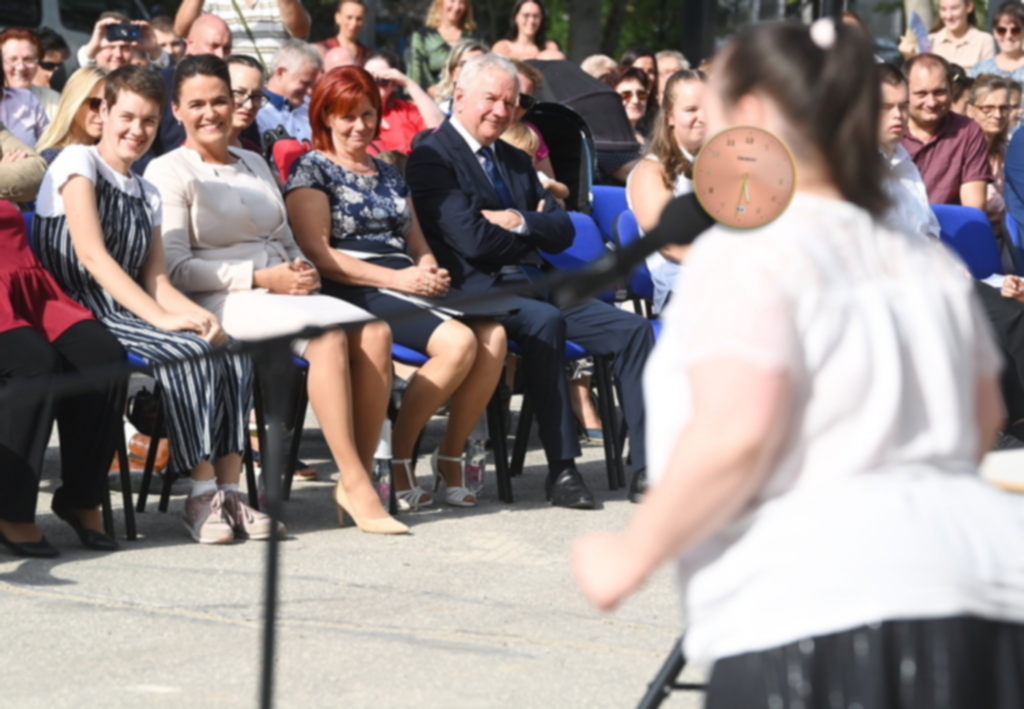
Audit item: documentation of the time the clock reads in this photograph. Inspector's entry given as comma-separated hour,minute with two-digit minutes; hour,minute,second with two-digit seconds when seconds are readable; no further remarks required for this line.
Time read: 5,31
